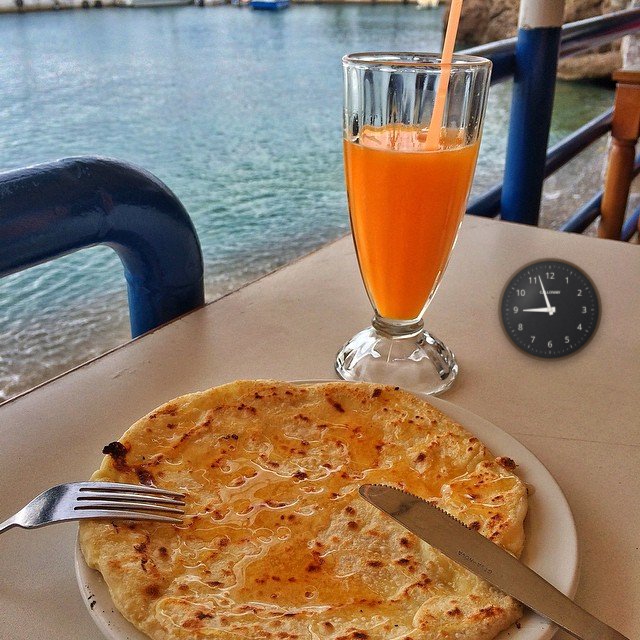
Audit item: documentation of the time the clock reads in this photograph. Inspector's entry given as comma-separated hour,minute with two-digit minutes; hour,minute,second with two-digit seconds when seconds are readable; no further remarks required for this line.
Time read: 8,57
